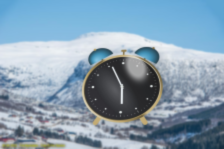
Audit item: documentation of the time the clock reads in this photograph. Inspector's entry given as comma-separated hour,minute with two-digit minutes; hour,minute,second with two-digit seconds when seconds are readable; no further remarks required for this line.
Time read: 5,56
